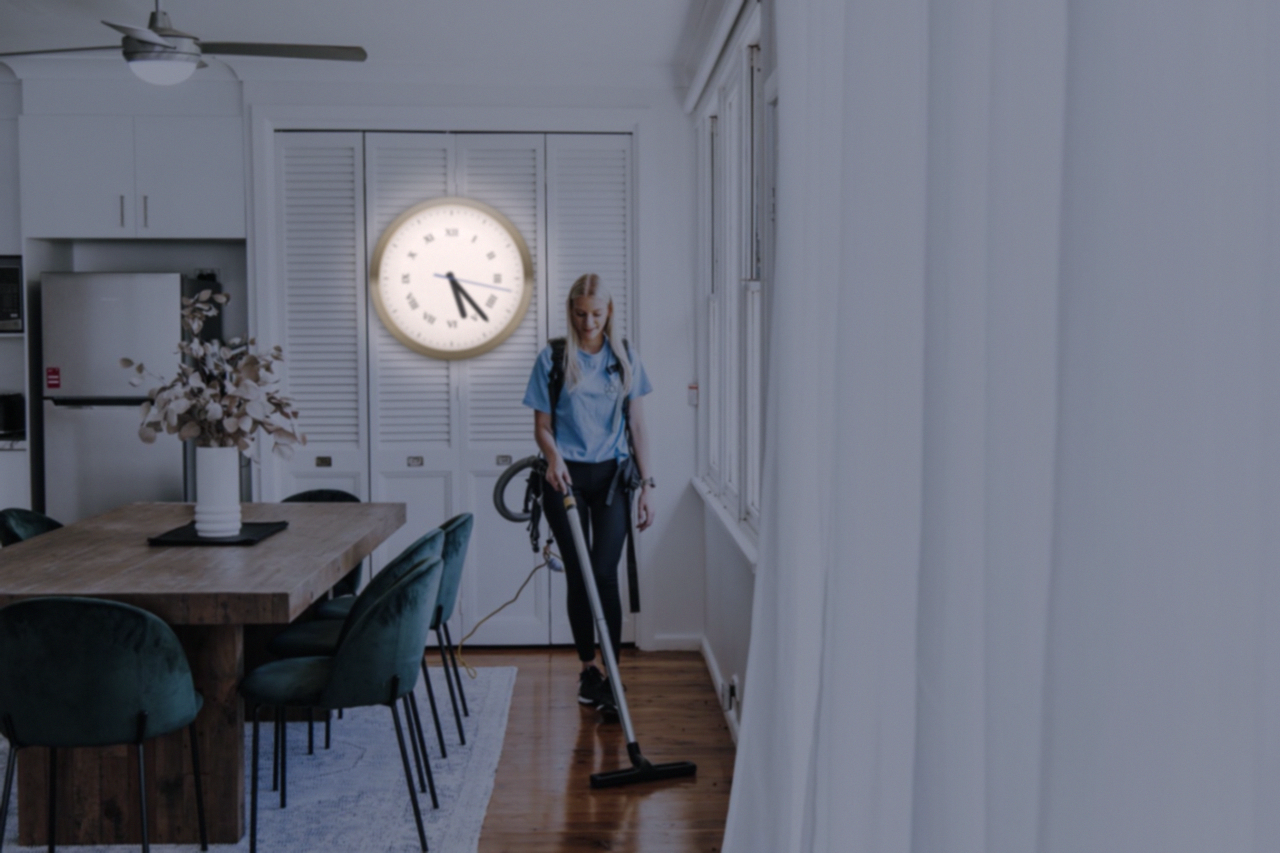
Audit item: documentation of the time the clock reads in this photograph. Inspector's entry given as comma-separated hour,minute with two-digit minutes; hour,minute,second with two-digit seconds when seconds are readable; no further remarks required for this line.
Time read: 5,23,17
